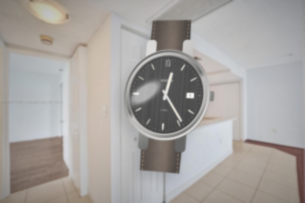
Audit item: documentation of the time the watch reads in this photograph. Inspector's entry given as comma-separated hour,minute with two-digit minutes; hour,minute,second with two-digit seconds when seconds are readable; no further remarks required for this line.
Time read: 12,24
